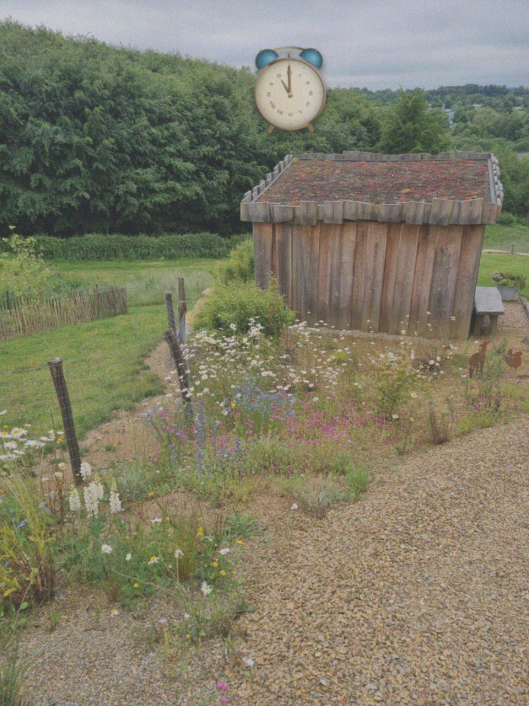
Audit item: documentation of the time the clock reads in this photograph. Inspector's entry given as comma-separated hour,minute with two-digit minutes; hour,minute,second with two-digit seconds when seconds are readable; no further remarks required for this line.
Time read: 11,00
